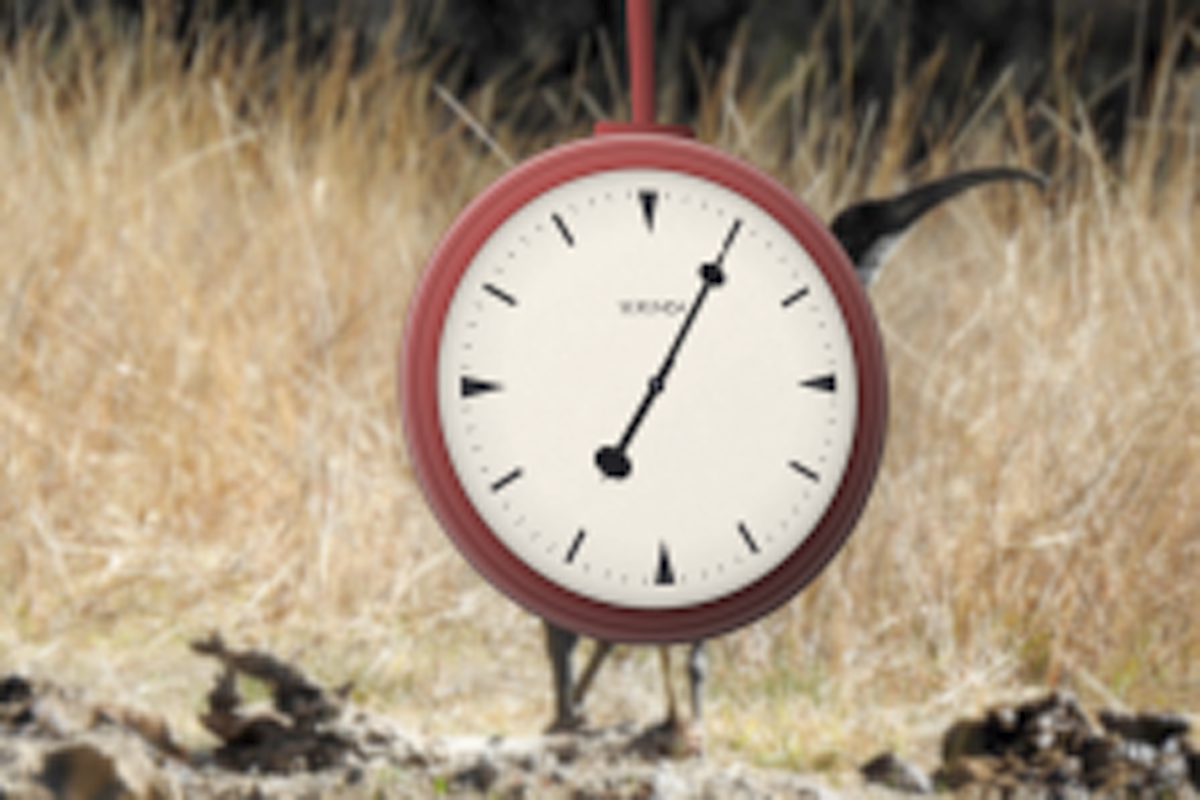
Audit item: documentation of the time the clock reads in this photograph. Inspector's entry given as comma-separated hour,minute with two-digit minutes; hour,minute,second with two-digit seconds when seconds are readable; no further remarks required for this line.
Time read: 7,05
